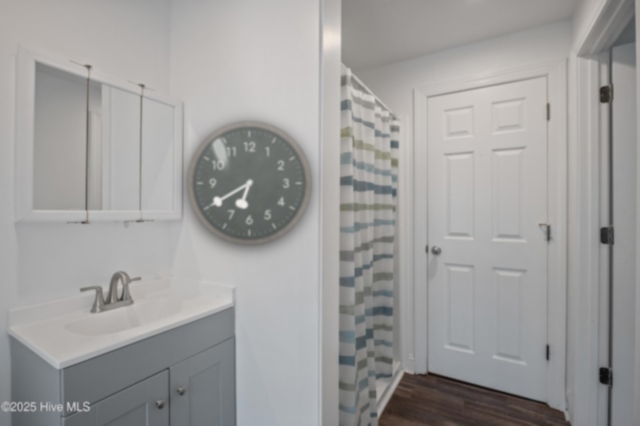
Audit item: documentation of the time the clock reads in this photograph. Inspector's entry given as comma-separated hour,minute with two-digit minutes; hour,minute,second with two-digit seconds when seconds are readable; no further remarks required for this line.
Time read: 6,40
